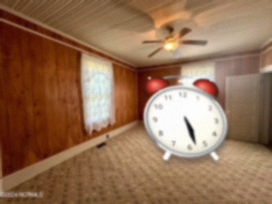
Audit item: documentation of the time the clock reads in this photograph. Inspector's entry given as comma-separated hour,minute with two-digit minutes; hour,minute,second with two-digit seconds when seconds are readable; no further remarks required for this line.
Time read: 5,28
